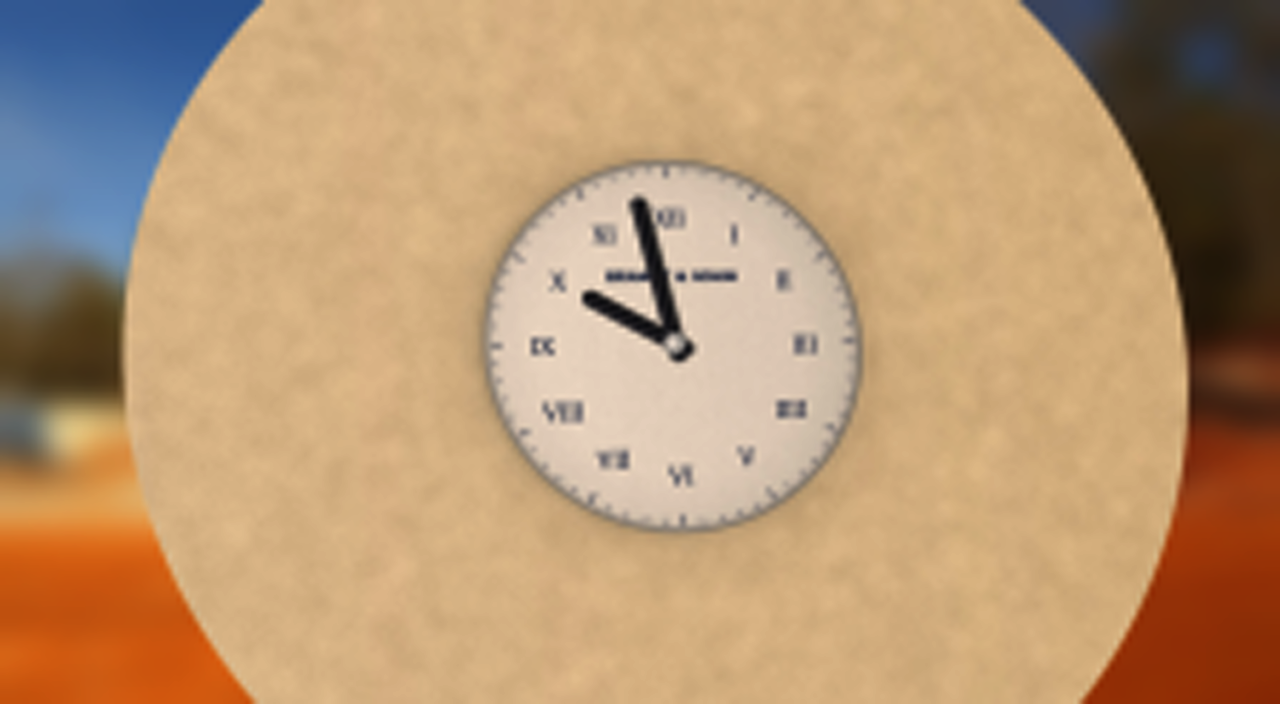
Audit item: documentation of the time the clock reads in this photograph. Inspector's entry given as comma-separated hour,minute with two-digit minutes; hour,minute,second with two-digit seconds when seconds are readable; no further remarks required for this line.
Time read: 9,58
